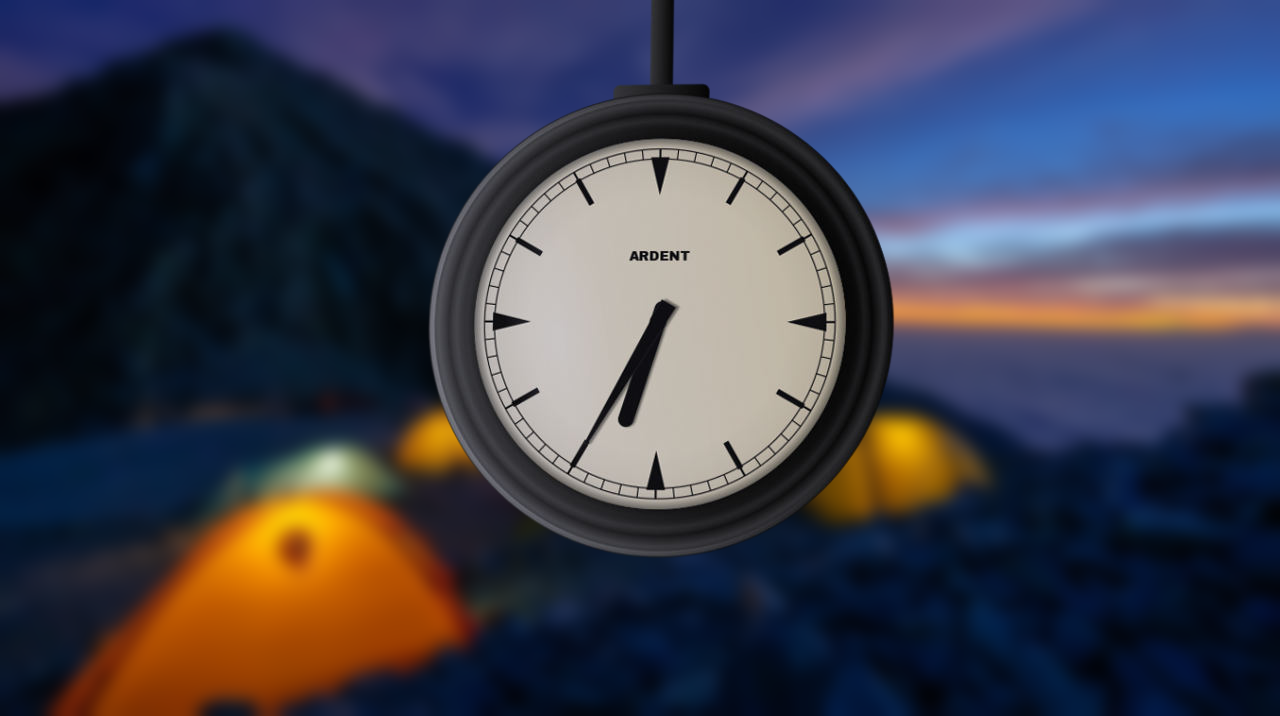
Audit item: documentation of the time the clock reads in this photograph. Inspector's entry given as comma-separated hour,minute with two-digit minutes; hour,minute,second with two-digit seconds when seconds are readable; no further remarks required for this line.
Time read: 6,35
